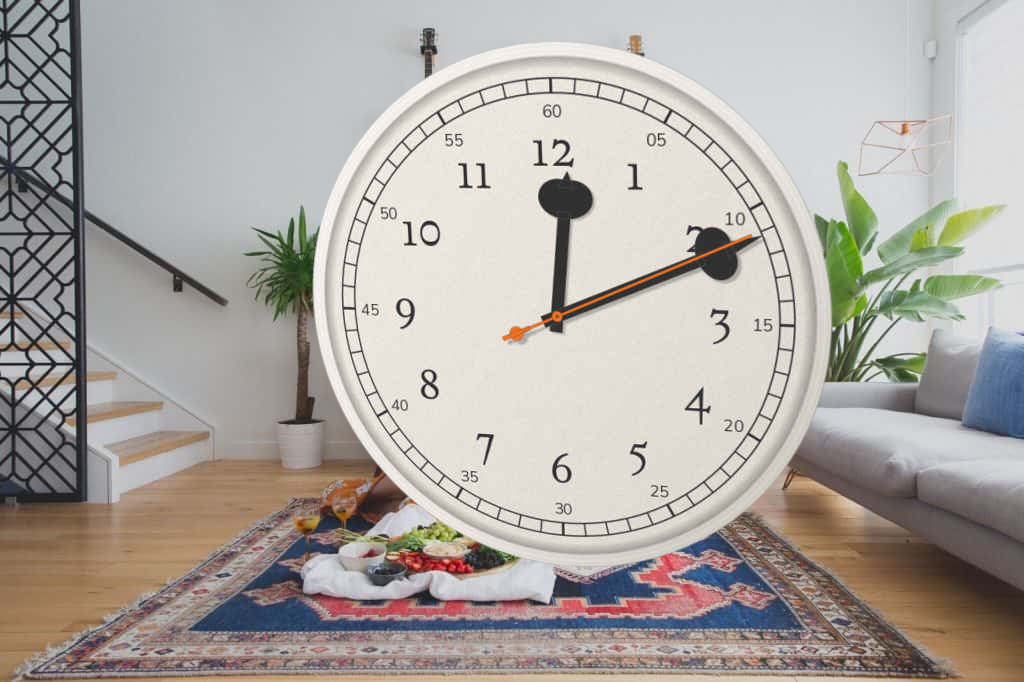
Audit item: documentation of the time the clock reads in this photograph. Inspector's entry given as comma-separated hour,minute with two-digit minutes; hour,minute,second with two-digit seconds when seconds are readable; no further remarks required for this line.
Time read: 12,11,11
